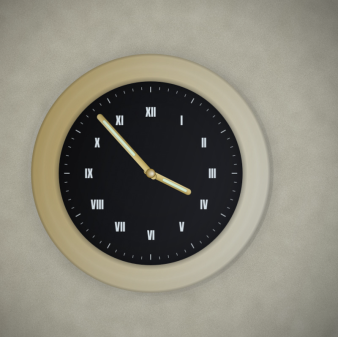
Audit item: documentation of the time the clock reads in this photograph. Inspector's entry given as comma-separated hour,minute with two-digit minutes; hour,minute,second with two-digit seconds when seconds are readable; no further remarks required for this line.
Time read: 3,53
